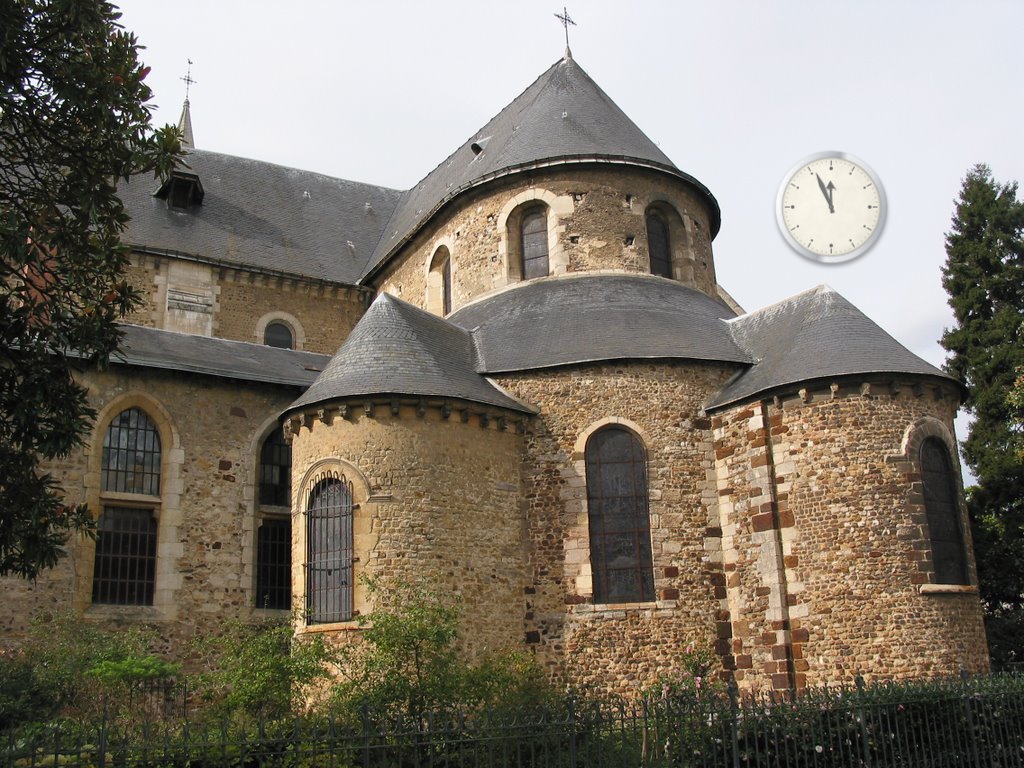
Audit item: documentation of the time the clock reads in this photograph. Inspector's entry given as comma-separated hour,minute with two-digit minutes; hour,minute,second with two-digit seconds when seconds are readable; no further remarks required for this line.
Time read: 11,56
